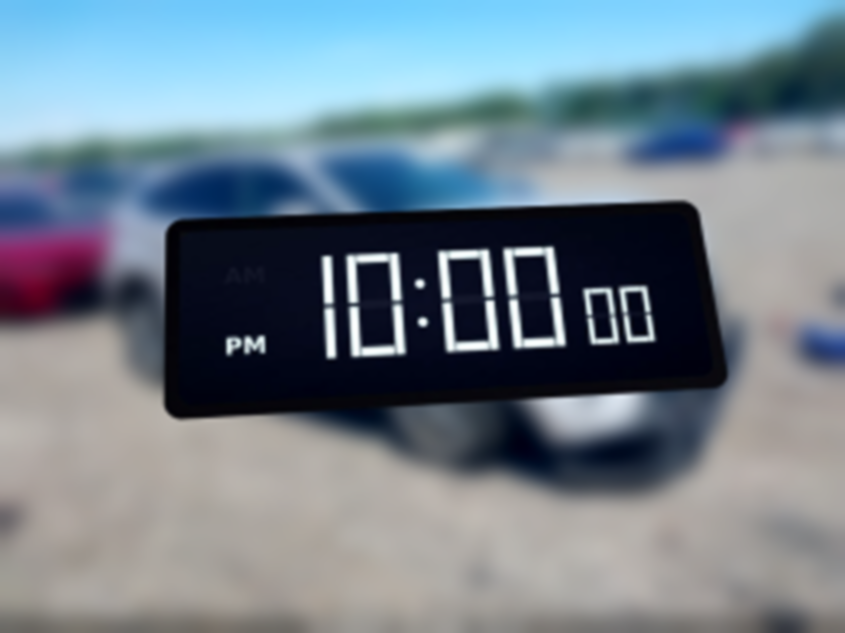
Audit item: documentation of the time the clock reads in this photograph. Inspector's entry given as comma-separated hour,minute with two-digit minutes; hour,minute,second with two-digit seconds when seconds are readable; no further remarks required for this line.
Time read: 10,00,00
